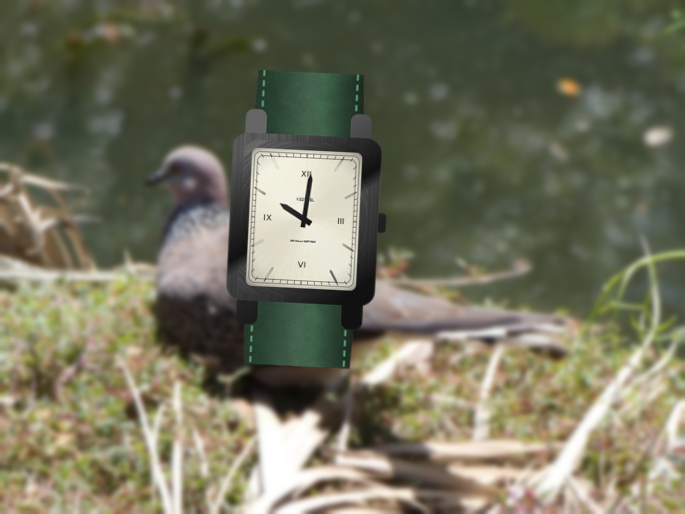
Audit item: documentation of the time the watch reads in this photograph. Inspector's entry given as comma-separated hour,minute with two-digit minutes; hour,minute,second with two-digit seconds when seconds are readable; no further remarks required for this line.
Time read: 10,01
